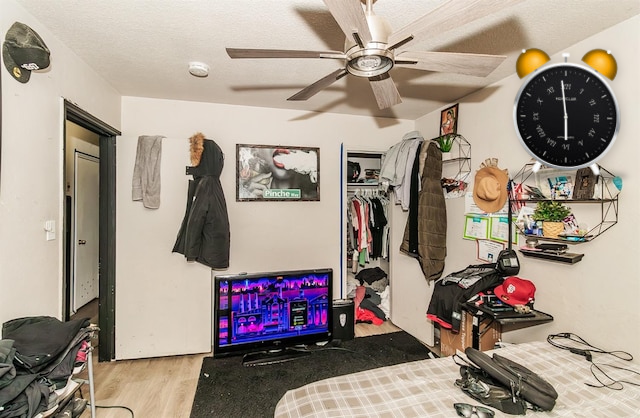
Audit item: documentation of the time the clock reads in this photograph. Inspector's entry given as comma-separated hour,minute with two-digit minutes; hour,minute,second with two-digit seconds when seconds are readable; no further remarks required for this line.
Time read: 5,59
